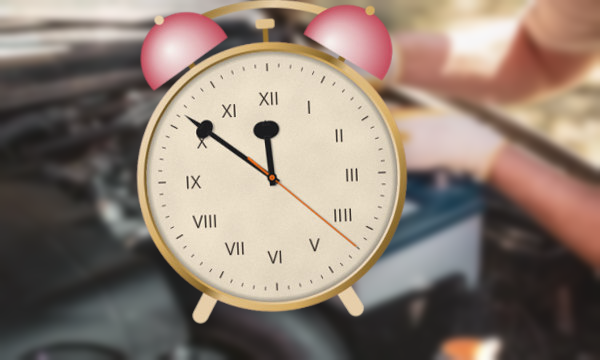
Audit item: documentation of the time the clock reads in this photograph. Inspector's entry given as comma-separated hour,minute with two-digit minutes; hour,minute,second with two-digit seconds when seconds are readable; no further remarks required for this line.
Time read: 11,51,22
